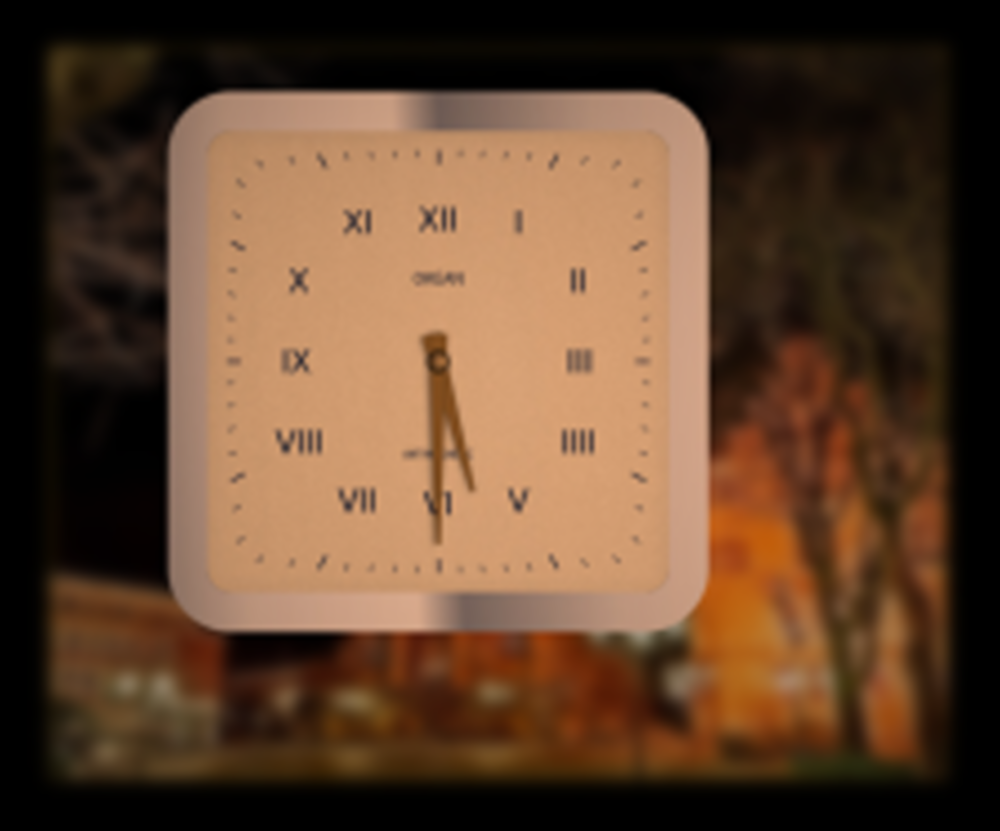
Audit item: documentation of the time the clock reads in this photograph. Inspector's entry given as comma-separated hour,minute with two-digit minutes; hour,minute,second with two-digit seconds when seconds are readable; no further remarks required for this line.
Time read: 5,30
